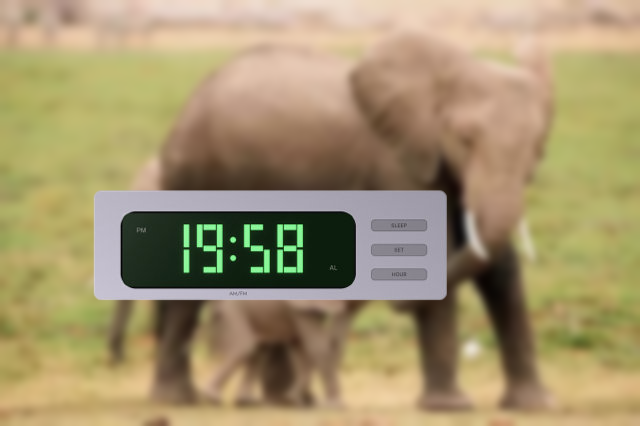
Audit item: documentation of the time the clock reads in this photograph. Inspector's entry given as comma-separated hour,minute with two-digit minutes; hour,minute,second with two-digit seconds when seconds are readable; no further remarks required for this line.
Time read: 19,58
